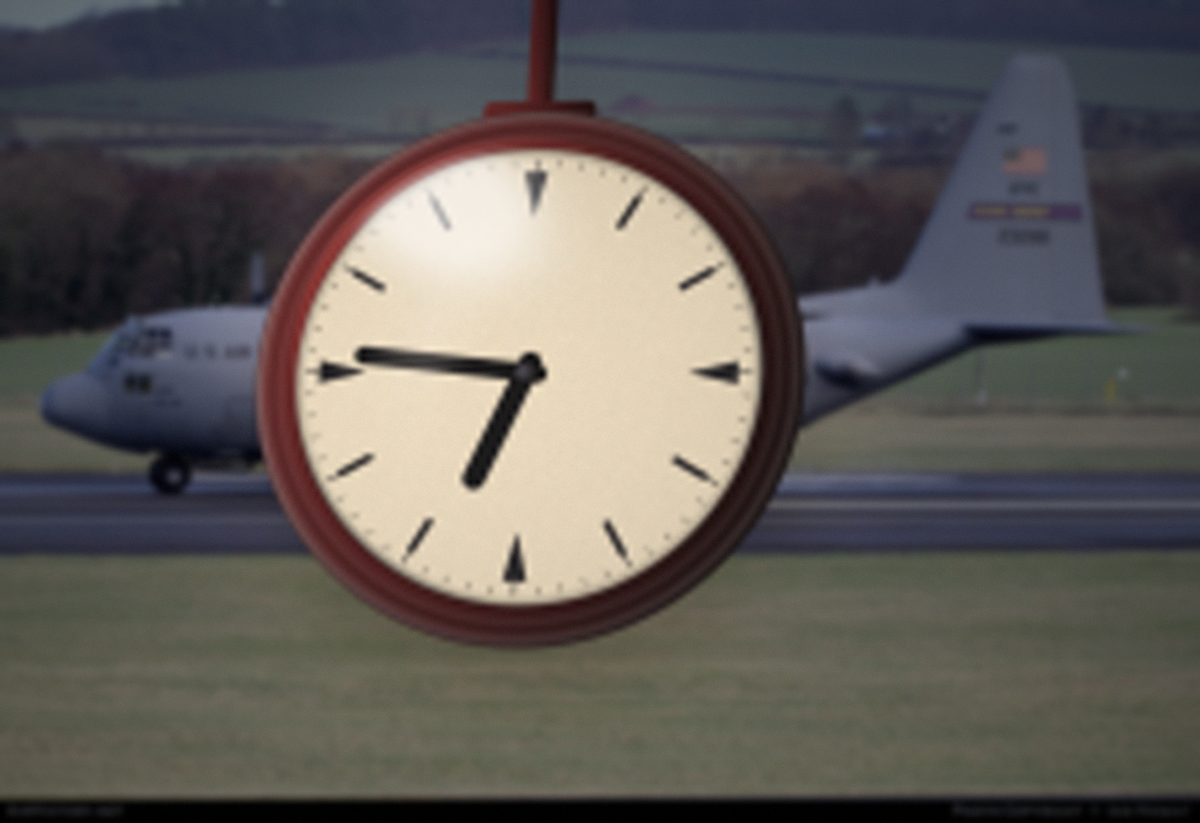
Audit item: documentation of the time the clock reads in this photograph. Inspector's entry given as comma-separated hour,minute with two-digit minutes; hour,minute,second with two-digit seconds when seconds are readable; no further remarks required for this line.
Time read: 6,46
